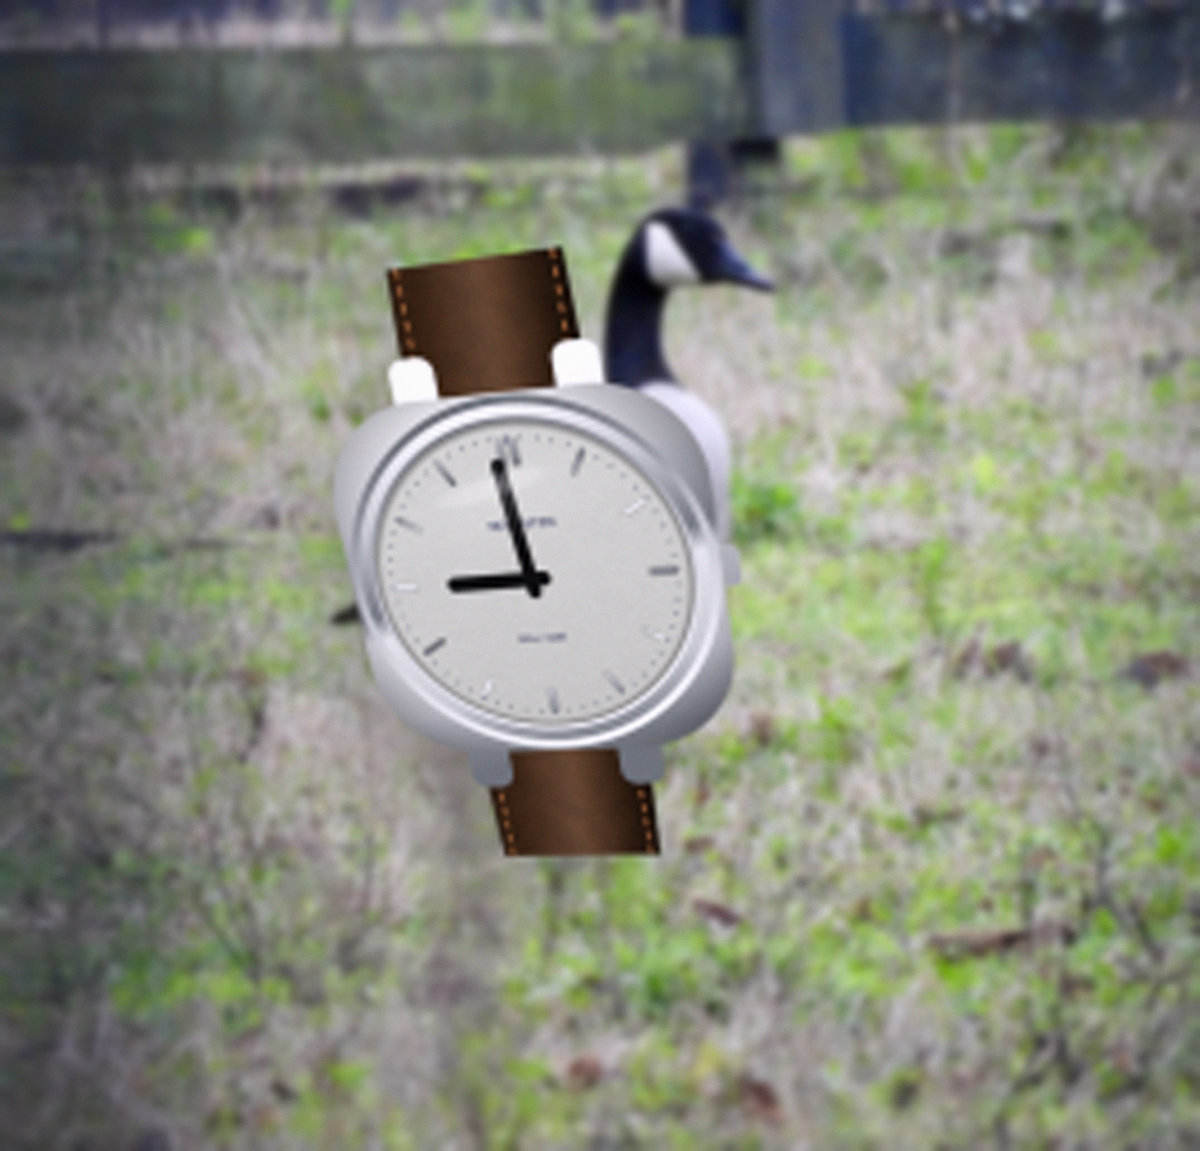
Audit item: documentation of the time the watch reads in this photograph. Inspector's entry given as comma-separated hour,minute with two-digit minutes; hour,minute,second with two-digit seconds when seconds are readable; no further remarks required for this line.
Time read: 8,59
